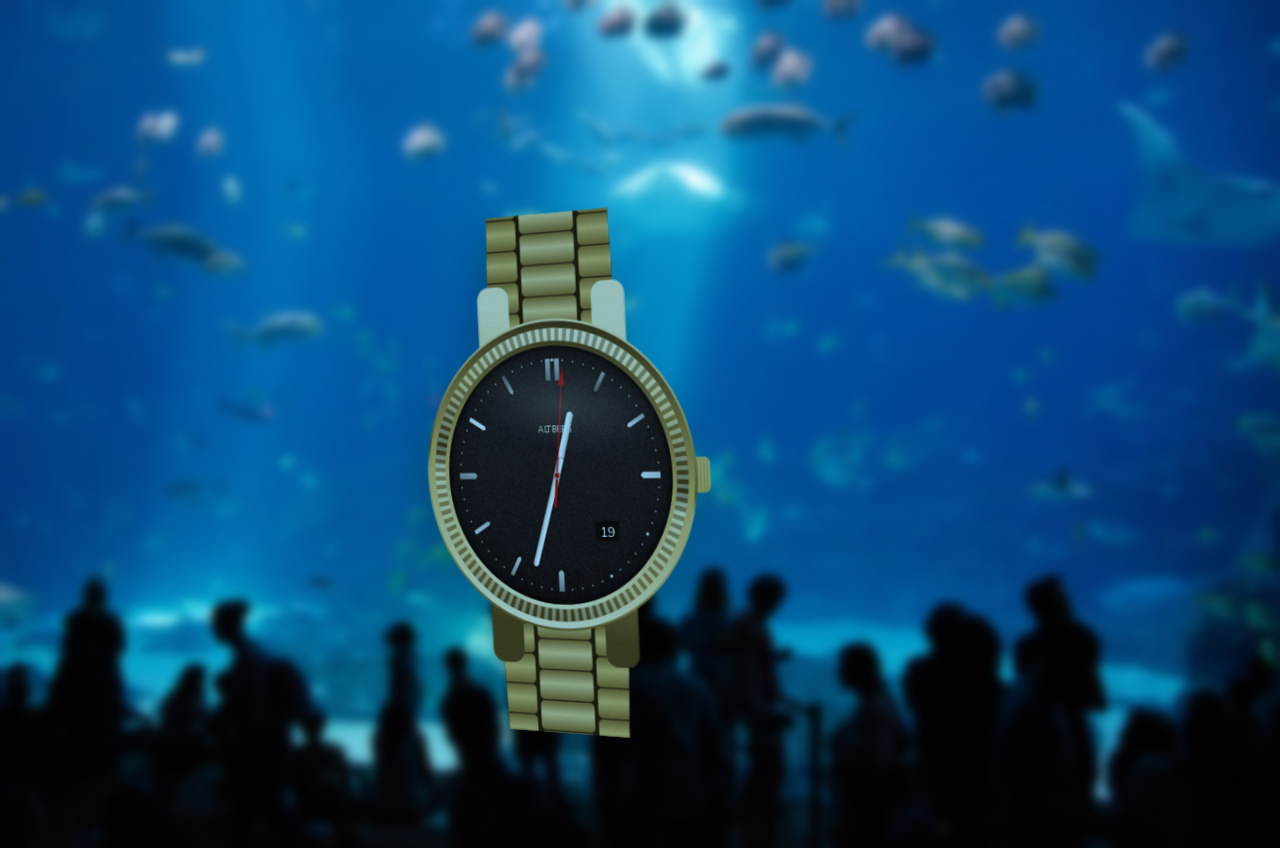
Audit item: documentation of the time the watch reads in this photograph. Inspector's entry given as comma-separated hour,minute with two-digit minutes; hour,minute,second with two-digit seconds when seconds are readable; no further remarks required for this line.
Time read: 12,33,01
